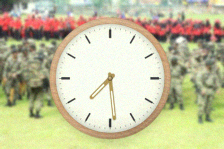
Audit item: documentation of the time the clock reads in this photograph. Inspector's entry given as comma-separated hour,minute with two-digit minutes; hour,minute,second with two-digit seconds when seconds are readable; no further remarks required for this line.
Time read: 7,29
